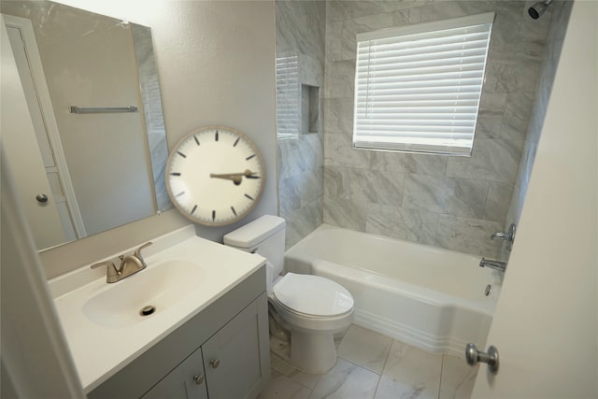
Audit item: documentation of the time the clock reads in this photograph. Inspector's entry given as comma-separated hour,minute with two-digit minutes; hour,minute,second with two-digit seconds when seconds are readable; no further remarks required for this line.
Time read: 3,14
